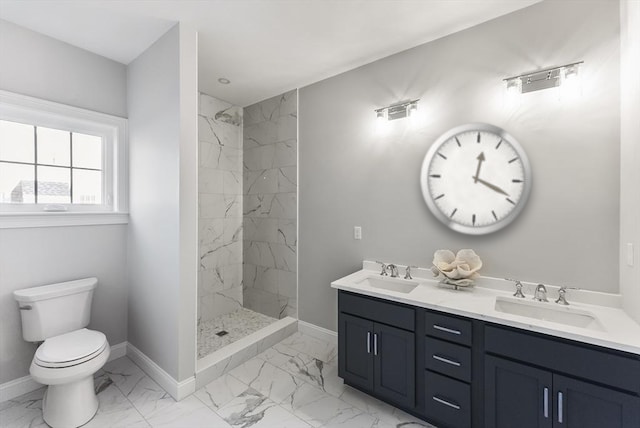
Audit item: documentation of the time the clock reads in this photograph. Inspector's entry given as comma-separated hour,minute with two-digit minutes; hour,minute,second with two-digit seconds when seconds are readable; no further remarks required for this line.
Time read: 12,19
